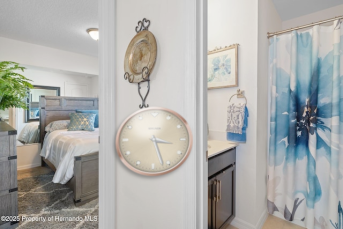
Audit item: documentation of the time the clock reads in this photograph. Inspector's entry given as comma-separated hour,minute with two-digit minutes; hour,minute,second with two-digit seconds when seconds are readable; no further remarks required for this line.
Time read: 3,27
